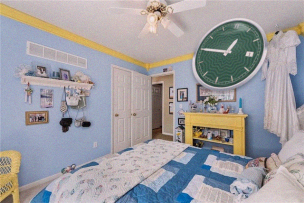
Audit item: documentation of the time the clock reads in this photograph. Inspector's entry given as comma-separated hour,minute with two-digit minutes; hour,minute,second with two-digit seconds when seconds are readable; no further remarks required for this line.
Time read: 12,45
